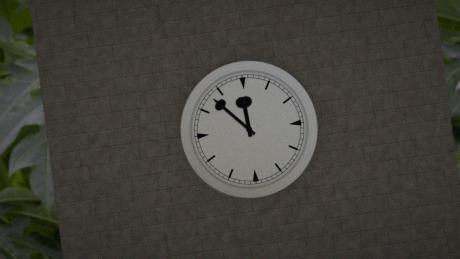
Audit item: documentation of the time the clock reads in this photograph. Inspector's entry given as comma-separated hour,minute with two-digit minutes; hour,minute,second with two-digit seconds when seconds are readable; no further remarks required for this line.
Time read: 11,53
